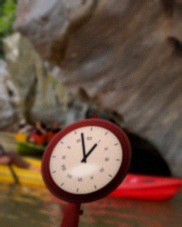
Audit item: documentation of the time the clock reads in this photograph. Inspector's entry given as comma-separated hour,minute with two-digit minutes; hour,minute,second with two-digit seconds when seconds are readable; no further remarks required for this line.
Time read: 12,57
